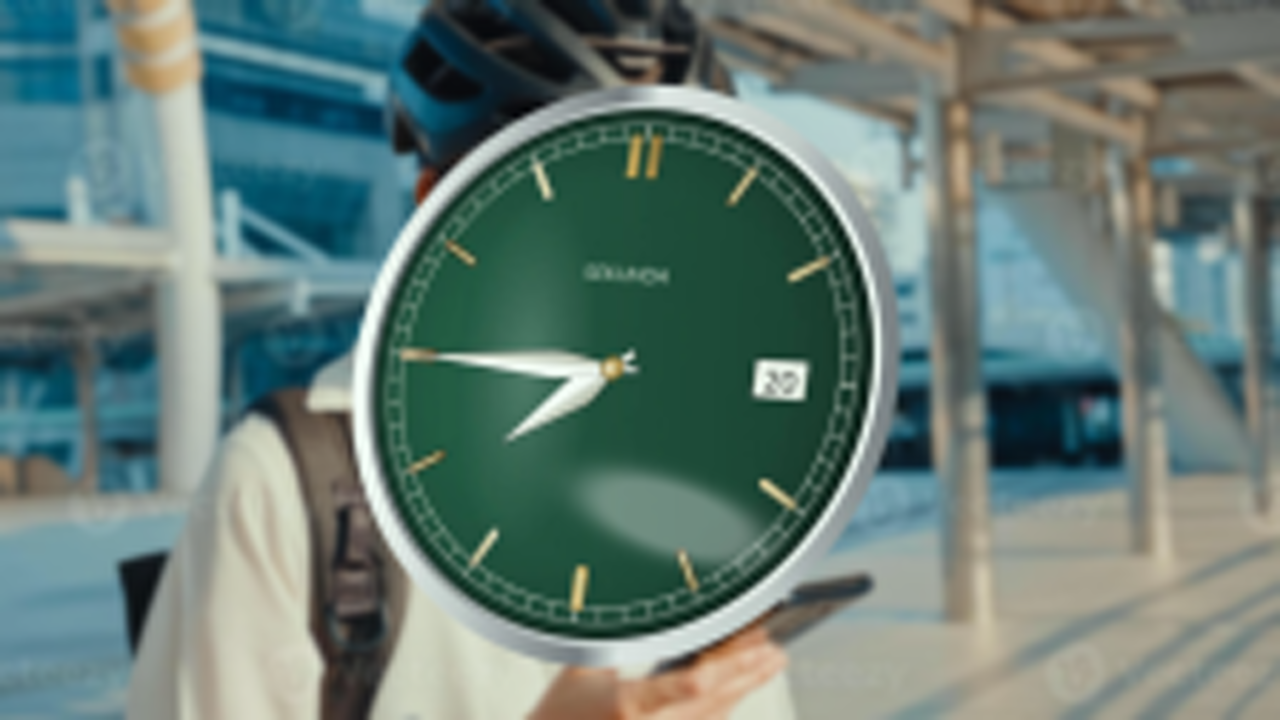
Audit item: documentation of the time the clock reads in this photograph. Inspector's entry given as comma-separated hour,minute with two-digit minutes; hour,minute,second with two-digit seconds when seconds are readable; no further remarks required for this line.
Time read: 7,45
